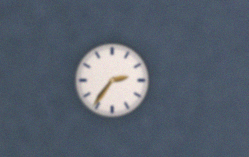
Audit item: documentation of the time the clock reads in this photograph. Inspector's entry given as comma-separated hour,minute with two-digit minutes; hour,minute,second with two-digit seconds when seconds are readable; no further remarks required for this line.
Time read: 2,36
